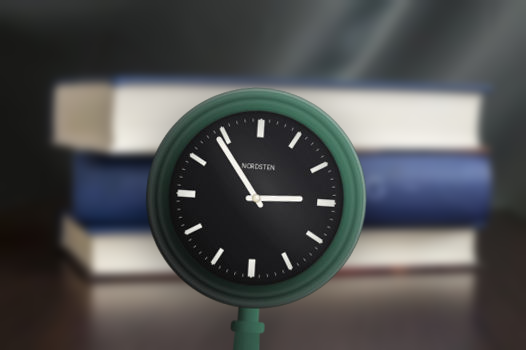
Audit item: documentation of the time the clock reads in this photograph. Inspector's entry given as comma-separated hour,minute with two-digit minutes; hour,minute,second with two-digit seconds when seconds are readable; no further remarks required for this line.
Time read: 2,54
